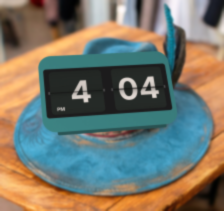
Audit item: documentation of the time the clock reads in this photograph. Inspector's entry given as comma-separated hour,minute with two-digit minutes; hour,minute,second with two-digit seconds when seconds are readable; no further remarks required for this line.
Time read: 4,04
